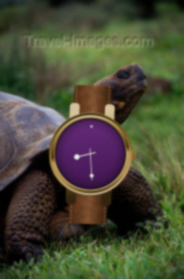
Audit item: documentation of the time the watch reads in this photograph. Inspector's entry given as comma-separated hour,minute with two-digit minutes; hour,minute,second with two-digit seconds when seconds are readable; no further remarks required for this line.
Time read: 8,29
